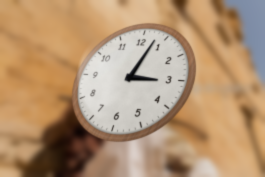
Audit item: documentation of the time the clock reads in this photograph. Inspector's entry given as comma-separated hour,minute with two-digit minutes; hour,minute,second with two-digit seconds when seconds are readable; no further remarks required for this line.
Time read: 3,03
